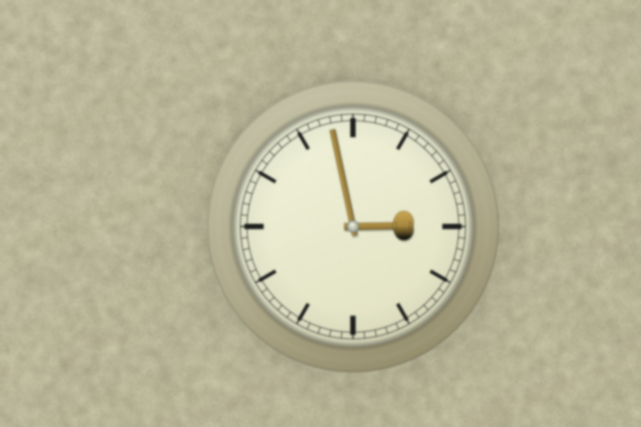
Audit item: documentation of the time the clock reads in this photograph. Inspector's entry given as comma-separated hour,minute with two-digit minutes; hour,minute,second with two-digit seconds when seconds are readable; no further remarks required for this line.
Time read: 2,58
